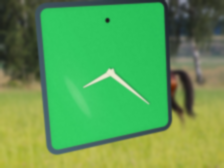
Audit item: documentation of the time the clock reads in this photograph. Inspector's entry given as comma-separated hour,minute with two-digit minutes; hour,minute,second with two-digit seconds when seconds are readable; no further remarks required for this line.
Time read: 8,22
